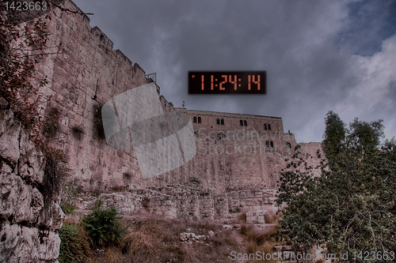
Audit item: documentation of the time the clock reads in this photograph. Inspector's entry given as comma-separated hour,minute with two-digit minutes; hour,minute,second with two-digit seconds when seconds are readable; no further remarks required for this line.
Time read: 11,24,14
